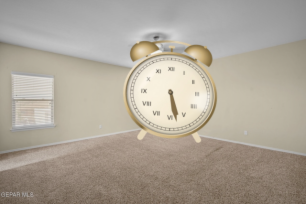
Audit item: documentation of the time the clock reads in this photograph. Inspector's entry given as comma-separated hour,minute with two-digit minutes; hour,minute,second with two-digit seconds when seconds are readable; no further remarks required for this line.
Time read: 5,28
